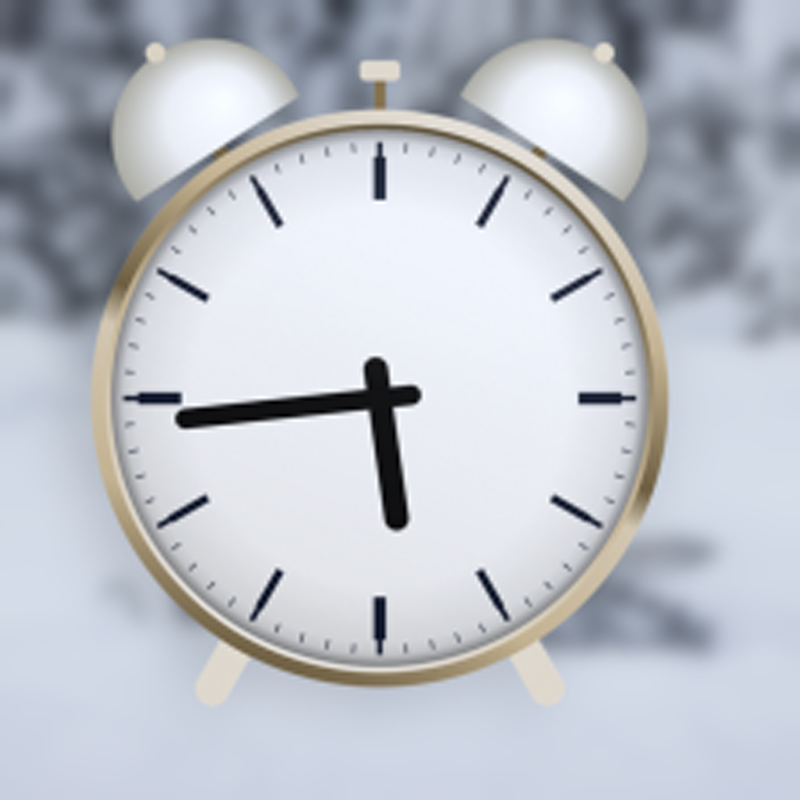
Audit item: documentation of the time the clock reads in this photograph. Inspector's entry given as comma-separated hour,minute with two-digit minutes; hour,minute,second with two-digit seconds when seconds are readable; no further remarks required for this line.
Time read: 5,44
